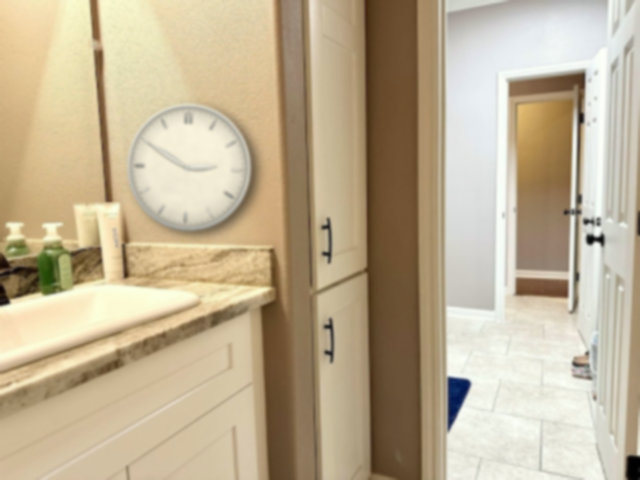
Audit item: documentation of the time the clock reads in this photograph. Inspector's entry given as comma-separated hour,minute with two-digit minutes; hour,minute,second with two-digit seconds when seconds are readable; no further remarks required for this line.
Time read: 2,50
